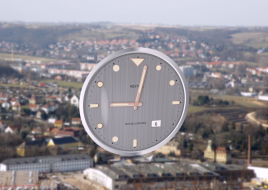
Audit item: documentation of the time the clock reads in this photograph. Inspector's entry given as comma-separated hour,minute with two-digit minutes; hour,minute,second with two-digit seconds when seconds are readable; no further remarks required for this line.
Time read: 9,02
